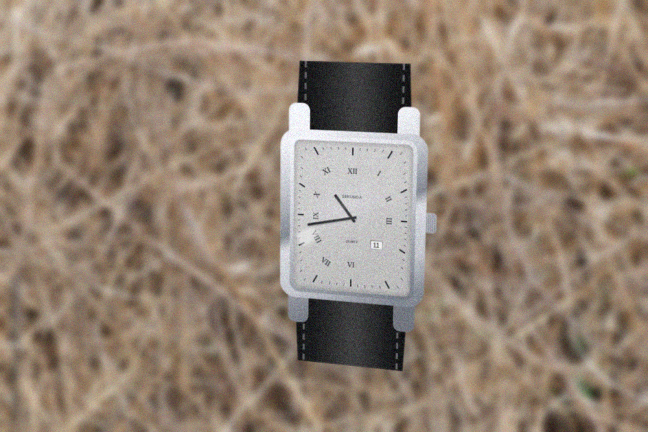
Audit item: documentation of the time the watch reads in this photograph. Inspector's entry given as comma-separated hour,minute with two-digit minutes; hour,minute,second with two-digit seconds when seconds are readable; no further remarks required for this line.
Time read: 10,43
